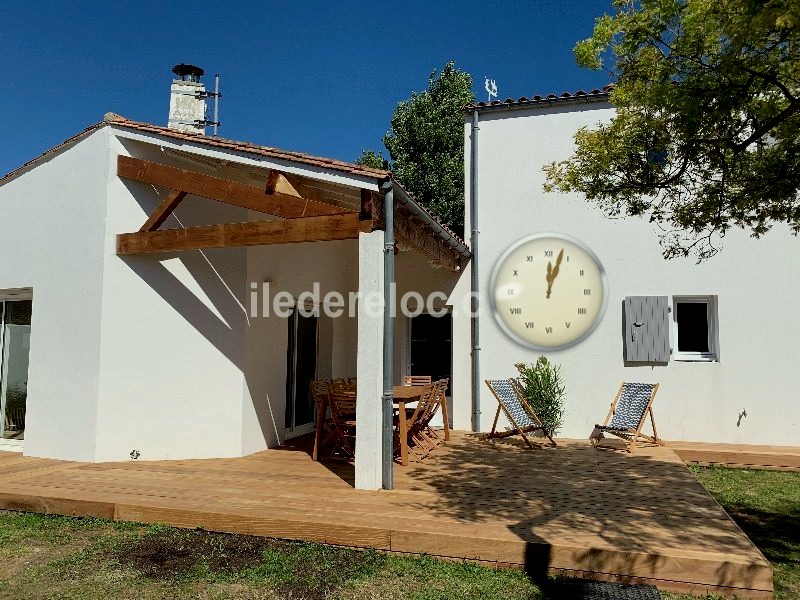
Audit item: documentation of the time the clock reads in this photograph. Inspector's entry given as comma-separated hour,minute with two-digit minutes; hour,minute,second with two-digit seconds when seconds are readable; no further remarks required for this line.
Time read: 12,03
